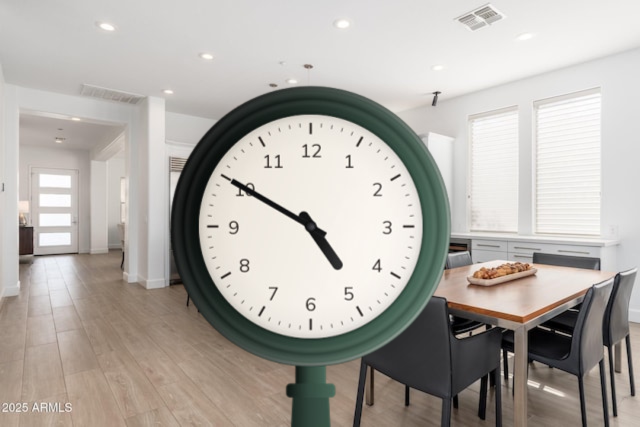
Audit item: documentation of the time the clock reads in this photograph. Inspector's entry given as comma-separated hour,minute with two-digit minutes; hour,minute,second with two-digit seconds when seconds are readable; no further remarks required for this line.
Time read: 4,50
